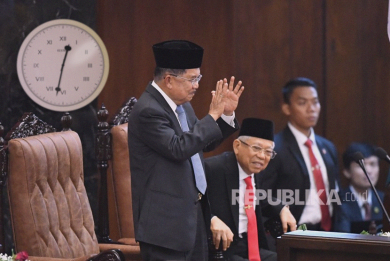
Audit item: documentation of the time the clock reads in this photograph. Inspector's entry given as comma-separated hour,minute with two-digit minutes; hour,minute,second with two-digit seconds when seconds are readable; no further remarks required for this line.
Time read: 12,32
